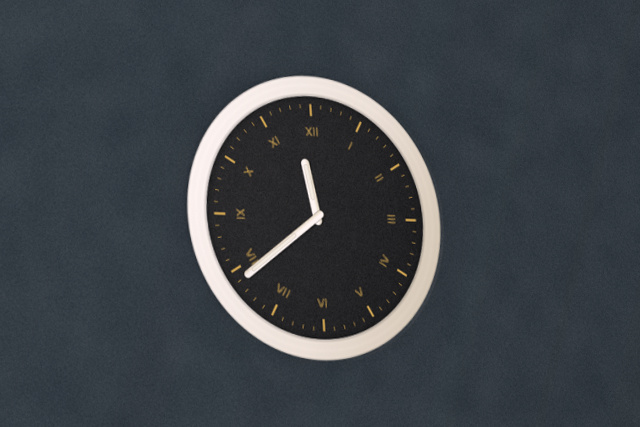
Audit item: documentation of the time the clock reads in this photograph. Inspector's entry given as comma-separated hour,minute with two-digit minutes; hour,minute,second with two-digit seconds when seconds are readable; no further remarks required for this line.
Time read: 11,39
